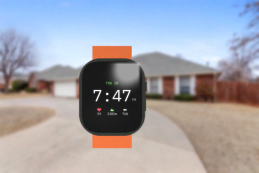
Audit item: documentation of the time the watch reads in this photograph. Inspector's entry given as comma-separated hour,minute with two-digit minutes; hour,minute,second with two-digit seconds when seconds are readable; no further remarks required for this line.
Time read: 7,47
